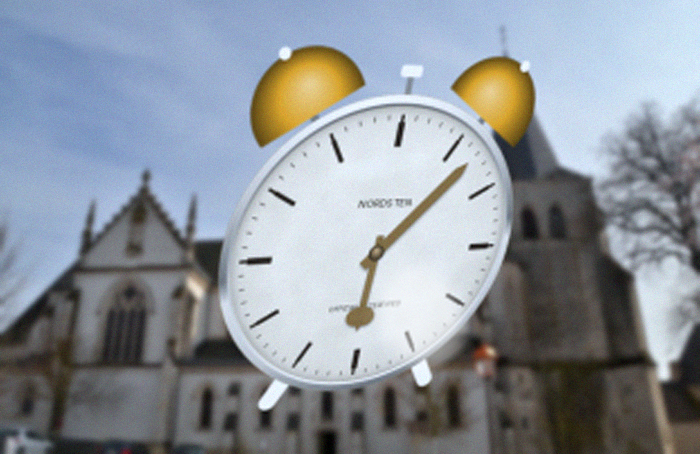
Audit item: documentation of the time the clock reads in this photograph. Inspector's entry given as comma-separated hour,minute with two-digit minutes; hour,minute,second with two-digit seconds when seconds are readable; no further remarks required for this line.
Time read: 6,07
